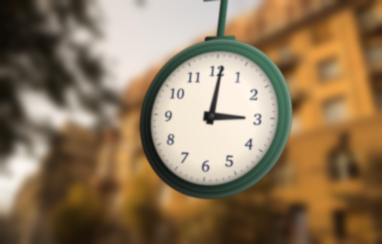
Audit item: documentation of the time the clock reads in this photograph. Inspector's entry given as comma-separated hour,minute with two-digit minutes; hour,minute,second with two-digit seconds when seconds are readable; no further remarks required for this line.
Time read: 3,01
